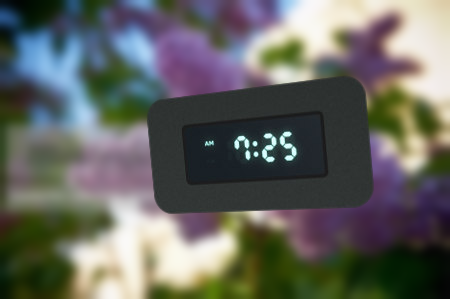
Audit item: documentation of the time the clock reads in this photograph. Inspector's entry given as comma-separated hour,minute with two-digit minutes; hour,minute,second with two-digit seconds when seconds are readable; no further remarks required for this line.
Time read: 7,25
